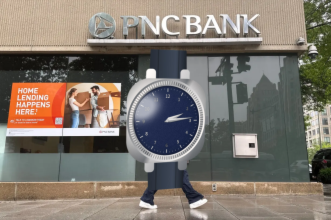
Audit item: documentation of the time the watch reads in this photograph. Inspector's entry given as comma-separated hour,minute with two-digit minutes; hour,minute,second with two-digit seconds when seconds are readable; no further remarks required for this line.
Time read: 2,14
